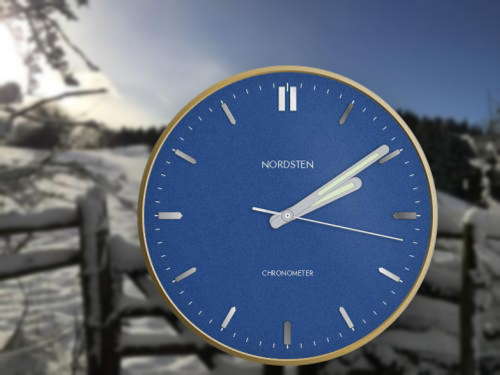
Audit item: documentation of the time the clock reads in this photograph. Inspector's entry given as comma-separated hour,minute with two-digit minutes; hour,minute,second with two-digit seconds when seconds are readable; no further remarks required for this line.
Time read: 2,09,17
